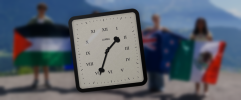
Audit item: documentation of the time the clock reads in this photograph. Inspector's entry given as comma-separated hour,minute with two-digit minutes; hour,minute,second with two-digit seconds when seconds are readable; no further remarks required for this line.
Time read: 1,34
